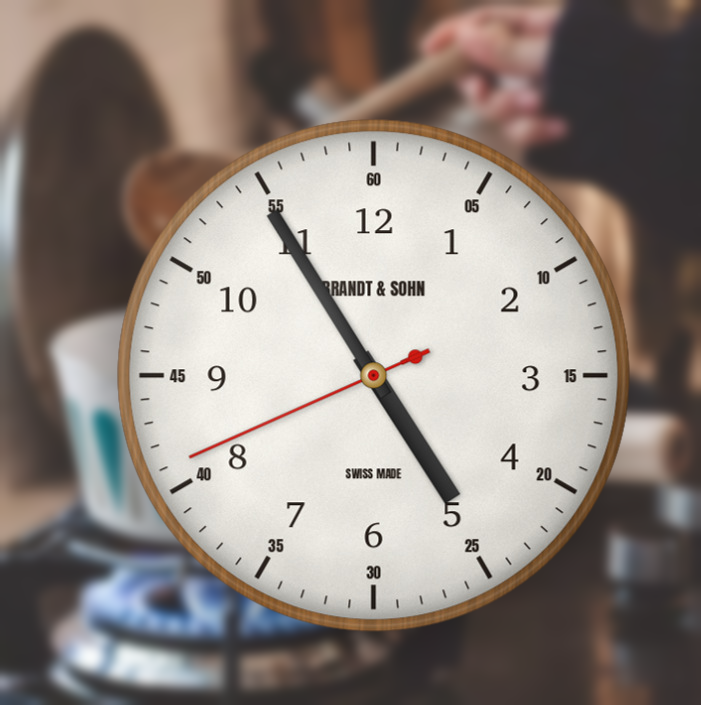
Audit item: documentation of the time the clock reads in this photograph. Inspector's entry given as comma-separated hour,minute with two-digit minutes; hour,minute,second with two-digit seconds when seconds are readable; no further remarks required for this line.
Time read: 4,54,41
